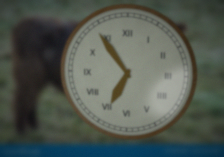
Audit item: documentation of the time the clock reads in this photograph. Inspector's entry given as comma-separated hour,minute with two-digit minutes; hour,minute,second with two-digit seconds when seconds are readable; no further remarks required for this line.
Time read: 6,54
